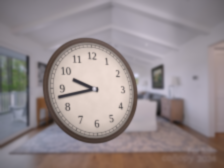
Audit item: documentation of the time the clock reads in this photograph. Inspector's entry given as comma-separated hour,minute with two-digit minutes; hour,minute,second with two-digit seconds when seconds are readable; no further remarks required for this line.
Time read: 9,43
